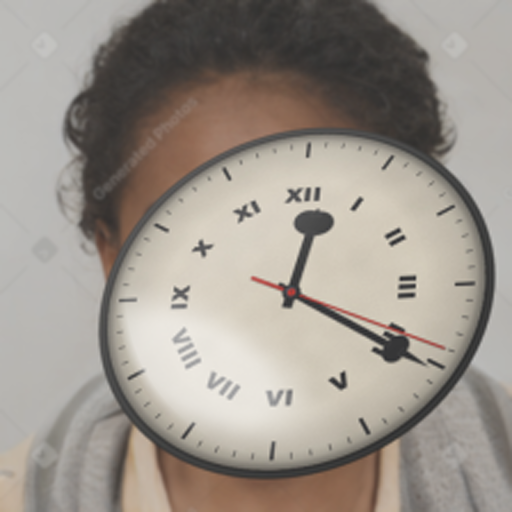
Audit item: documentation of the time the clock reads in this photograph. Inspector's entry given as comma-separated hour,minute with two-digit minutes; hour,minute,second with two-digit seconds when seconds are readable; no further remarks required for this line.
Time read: 12,20,19
